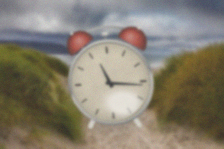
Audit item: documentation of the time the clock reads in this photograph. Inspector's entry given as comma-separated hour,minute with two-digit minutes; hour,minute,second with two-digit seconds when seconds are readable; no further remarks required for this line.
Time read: 11,16
